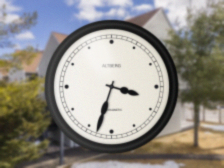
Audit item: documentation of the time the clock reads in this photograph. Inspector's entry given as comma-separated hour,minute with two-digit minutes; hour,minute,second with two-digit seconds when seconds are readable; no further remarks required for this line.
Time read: 3,33
